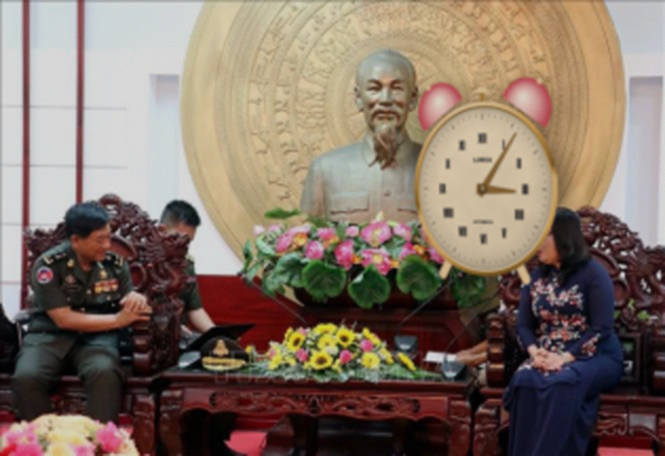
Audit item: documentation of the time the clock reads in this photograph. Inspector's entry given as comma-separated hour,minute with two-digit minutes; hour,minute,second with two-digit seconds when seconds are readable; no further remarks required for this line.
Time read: 3,06
